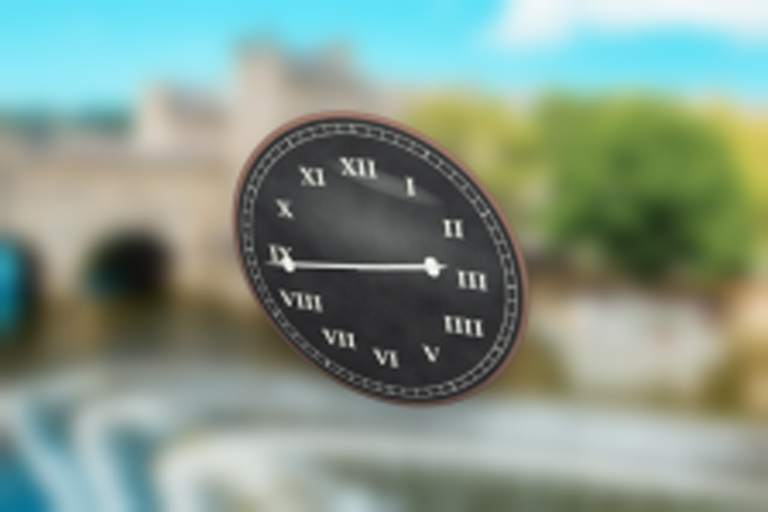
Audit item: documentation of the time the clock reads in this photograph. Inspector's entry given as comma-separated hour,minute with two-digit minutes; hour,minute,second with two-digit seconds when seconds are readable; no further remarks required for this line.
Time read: 2,44
